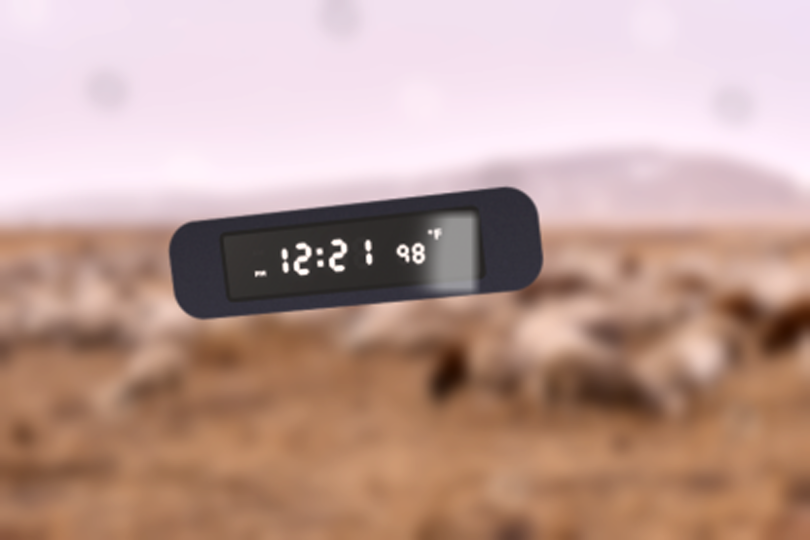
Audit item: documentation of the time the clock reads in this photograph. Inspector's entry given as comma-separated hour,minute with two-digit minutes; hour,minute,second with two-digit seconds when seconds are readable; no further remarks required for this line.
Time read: 12,21
